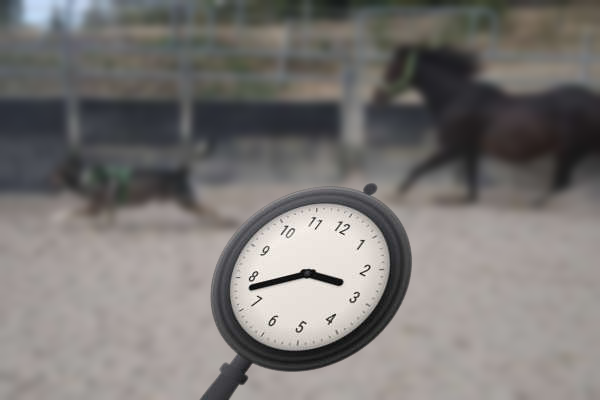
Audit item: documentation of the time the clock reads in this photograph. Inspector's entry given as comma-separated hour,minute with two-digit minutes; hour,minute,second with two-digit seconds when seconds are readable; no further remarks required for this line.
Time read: 2,38
